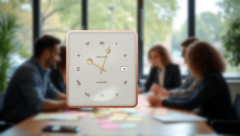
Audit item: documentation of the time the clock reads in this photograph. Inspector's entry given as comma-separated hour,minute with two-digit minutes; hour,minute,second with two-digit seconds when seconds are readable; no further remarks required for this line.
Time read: 10,03
